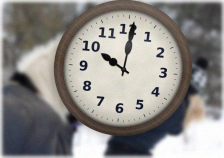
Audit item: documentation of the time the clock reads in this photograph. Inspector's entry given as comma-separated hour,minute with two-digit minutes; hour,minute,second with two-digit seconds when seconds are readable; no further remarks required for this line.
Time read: 10,01
